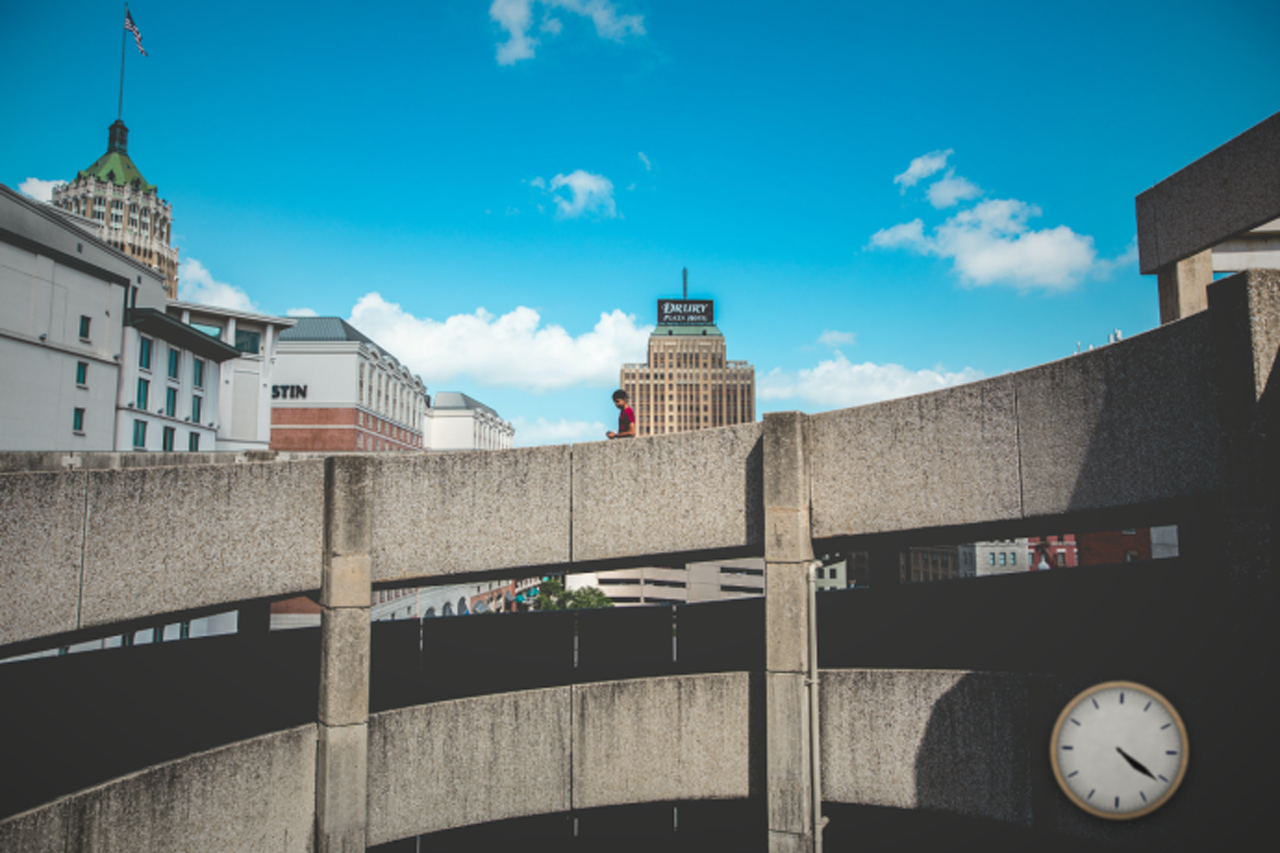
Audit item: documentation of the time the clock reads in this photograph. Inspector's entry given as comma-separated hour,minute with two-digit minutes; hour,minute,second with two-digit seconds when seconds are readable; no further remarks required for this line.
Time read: 4,21
